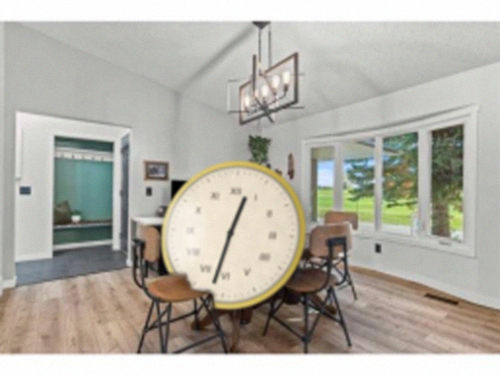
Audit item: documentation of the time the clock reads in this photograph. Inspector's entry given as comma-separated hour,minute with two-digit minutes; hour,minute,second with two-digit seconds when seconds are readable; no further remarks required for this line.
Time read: 12,32
